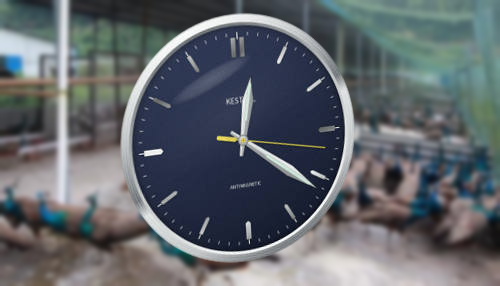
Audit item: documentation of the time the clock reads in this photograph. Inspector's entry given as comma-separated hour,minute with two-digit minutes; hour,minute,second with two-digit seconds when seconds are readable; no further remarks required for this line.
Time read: 12,21,17
